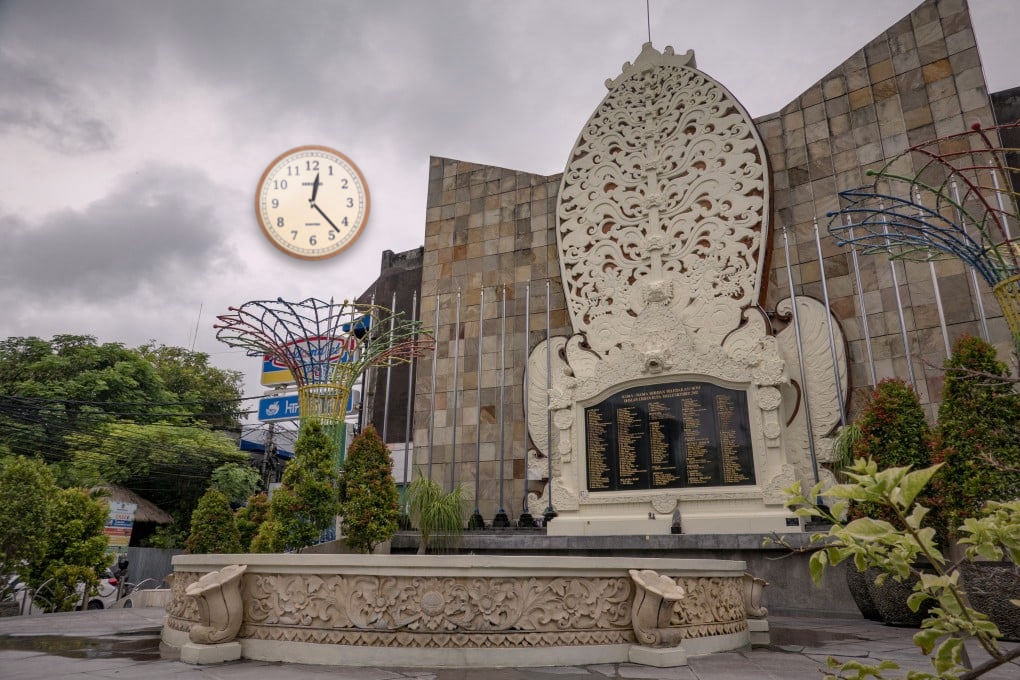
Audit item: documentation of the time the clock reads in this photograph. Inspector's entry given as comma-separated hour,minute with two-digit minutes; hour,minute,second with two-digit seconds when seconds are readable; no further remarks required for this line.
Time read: 12,23
